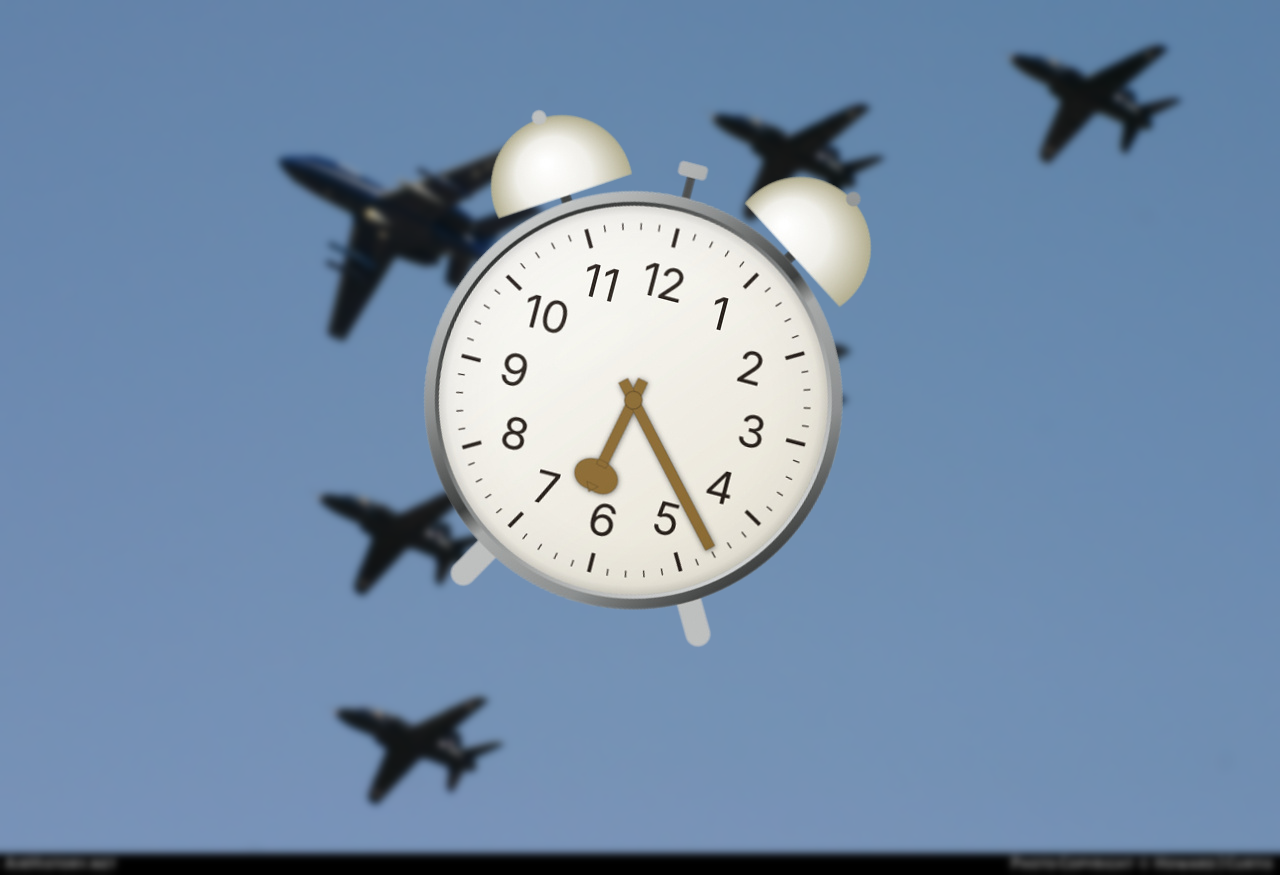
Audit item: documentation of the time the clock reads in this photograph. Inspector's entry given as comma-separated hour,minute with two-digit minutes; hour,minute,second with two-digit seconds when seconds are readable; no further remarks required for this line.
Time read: 6,23
